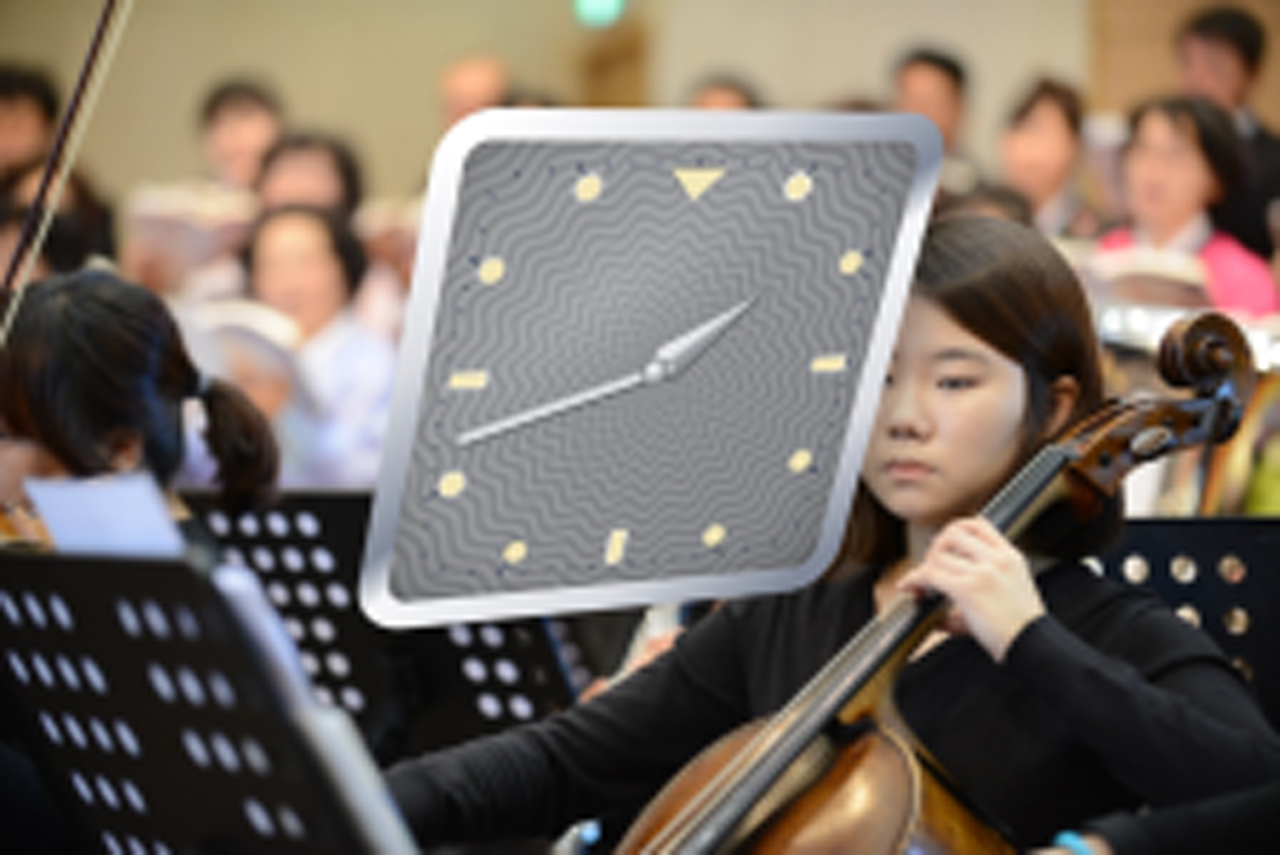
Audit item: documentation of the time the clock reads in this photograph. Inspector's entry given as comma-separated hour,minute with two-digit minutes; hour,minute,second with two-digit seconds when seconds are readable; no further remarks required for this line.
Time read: 1,42
